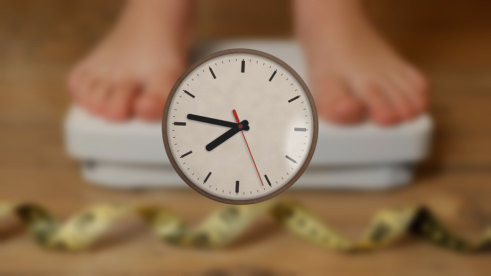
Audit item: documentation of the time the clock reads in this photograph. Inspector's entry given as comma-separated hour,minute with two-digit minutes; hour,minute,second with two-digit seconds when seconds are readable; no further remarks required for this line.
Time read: 7,46,26
